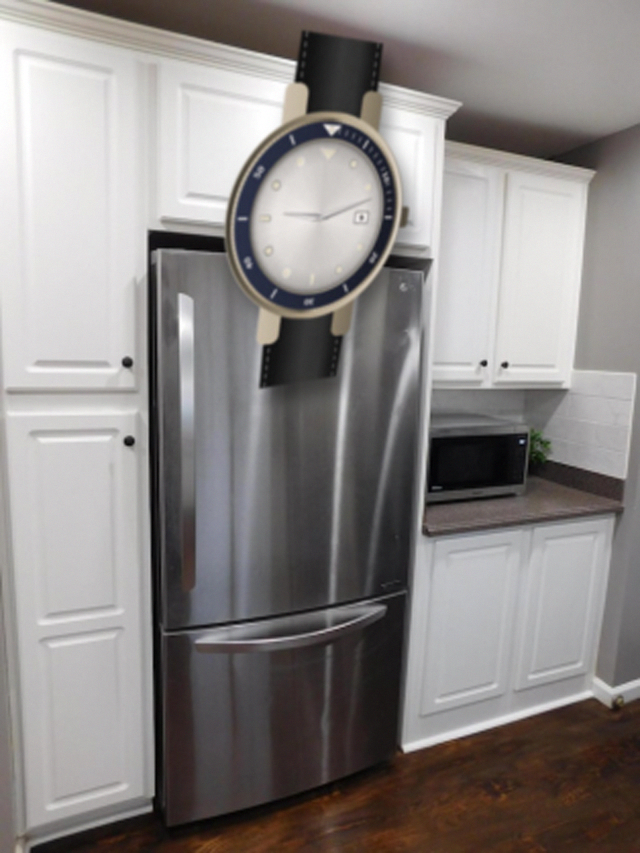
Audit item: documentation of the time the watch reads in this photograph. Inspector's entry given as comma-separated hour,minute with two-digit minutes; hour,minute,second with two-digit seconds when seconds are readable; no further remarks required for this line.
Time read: 9,12
